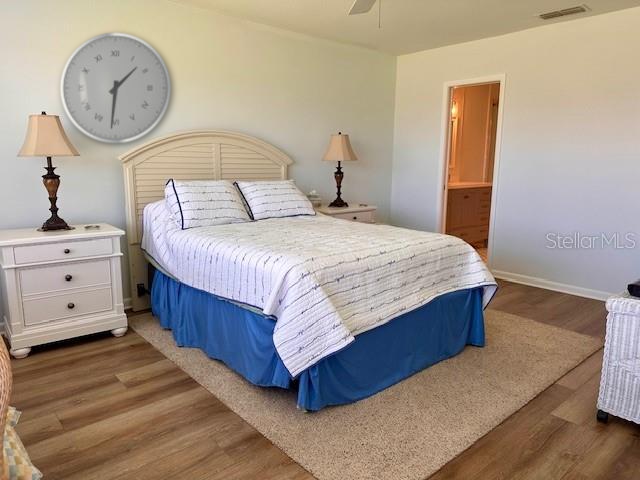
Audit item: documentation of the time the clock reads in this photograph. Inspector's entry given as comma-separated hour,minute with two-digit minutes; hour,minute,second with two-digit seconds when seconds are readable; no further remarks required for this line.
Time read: 1,31
